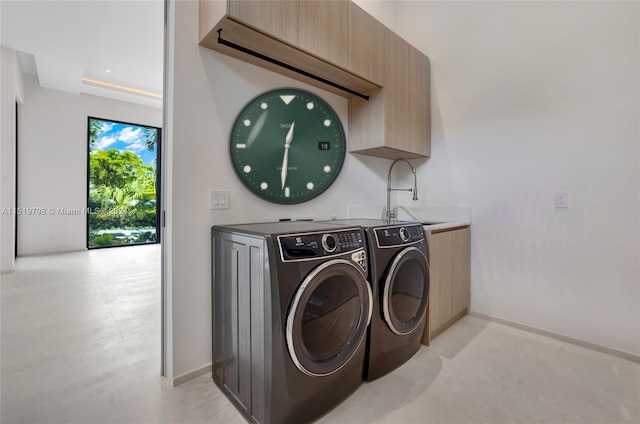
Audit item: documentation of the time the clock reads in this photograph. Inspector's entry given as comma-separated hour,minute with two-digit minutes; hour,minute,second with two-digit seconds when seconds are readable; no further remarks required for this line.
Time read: 12,31
